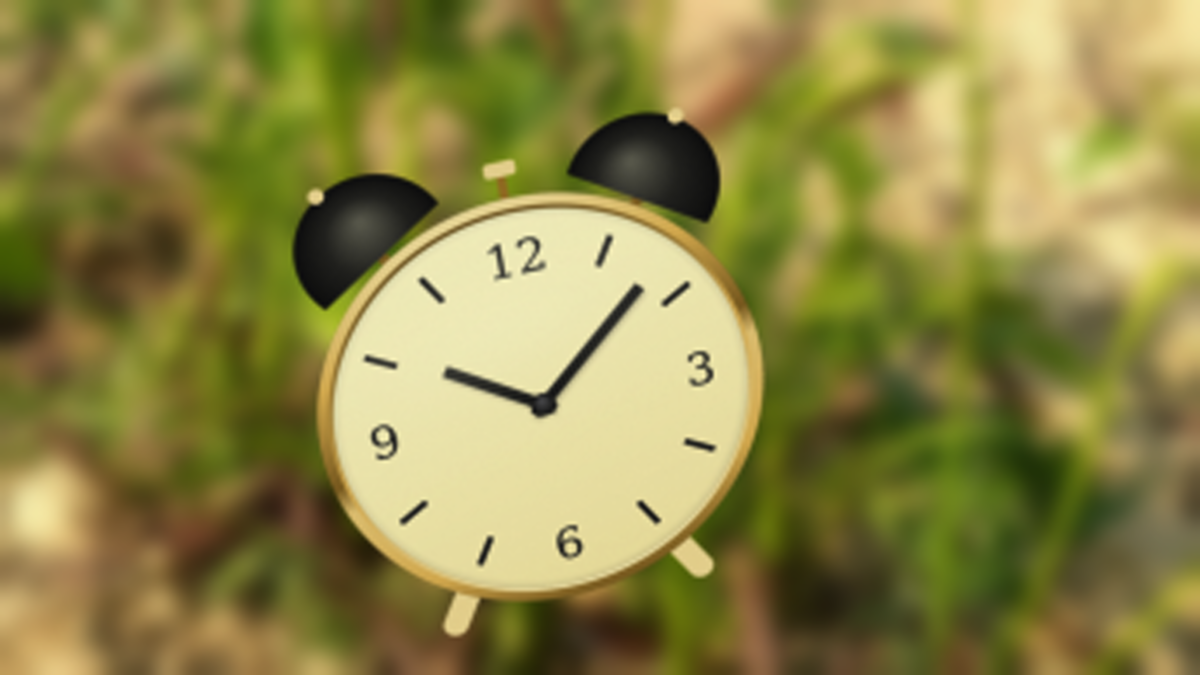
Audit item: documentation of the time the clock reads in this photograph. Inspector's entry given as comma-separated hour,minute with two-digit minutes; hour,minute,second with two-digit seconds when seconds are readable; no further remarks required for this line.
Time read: 10,08
